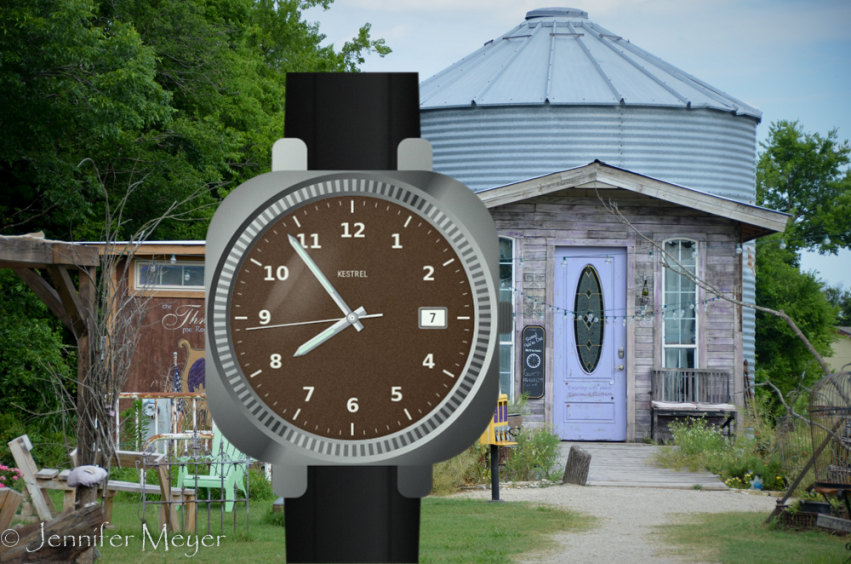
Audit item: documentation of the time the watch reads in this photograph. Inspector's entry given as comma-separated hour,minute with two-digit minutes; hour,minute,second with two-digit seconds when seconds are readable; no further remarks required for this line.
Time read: 7,53,44
